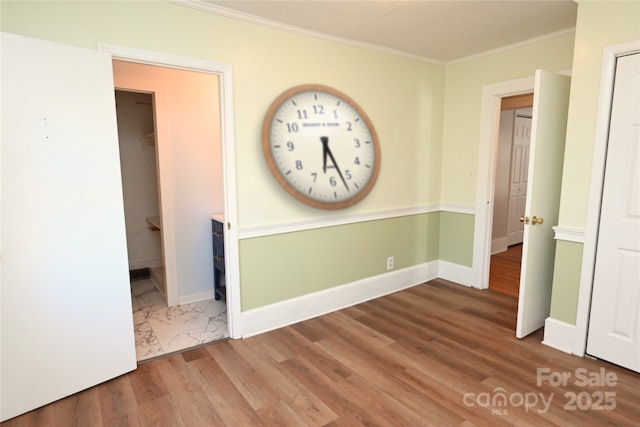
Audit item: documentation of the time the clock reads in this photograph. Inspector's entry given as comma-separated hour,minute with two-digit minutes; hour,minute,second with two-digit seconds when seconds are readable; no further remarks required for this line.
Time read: 6,27
